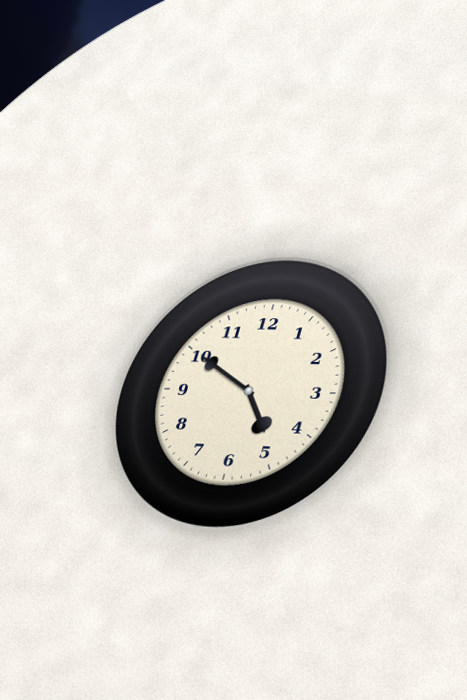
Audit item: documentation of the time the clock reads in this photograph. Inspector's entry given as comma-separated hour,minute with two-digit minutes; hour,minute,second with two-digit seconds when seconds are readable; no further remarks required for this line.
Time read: 4,50
